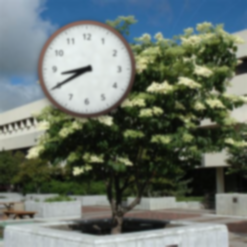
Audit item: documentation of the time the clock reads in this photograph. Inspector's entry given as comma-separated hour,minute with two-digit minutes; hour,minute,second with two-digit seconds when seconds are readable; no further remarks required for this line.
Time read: 8,40
